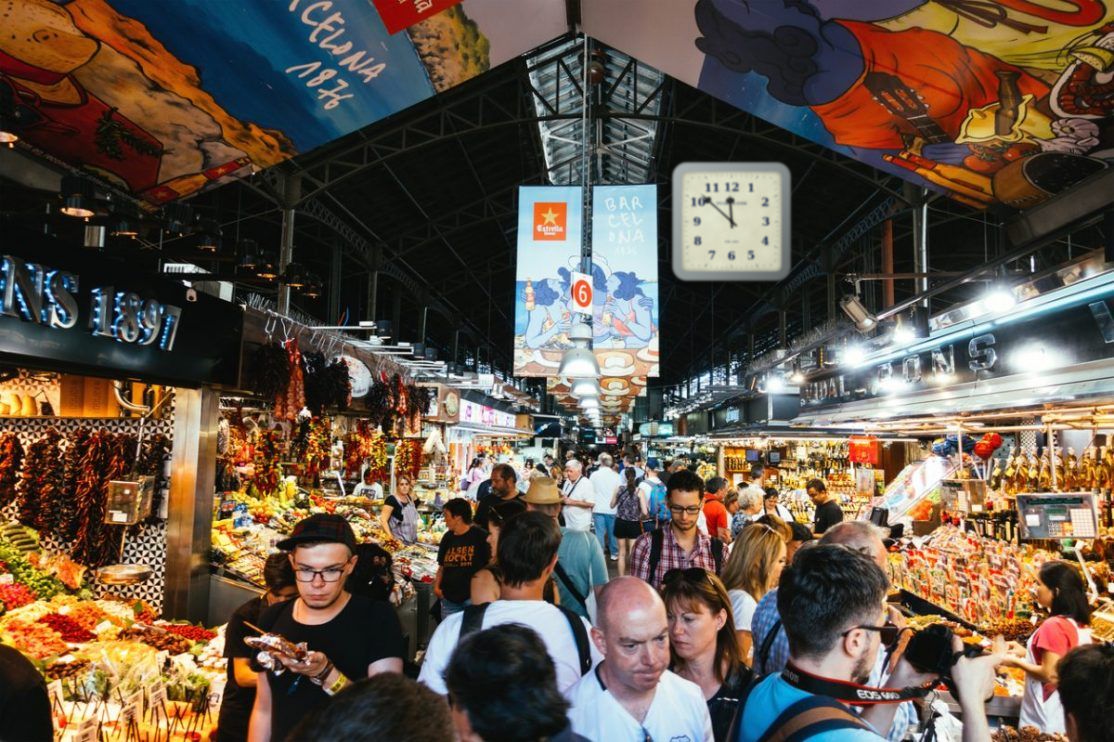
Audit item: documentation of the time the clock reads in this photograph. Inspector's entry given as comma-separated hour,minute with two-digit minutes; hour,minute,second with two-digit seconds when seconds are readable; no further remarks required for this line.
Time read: 11,52
